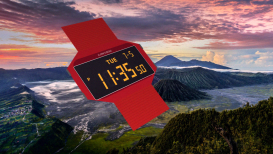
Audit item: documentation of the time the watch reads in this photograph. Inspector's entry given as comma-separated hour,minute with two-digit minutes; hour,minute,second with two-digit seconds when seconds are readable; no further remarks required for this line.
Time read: 11,35,50
